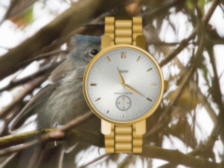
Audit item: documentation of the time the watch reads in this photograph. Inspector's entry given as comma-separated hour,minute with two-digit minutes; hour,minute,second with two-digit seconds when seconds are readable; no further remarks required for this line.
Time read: 11,20
